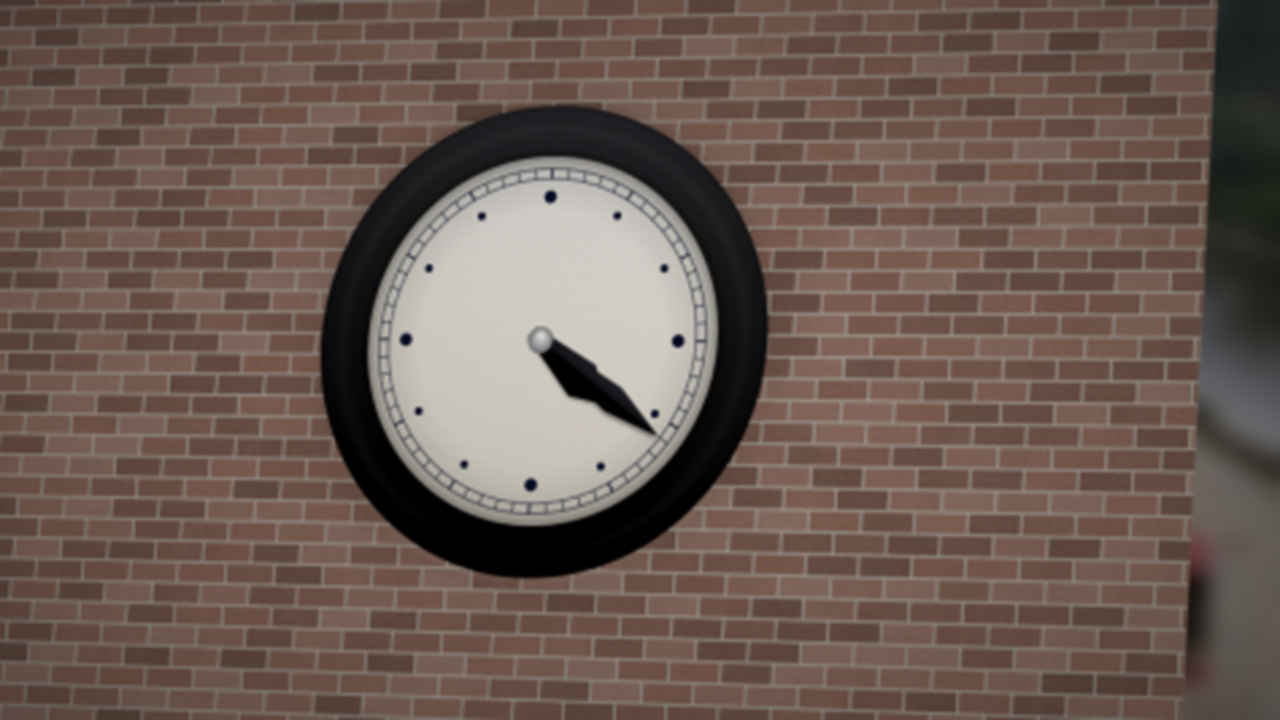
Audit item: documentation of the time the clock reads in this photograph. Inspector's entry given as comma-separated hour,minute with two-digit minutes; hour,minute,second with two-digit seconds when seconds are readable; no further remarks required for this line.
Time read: 4,21
